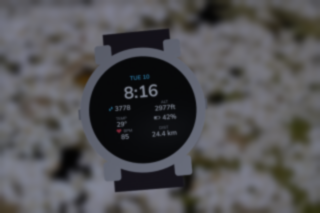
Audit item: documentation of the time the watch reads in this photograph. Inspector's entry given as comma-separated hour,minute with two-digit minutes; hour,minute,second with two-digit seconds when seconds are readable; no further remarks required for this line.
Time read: 8,16
